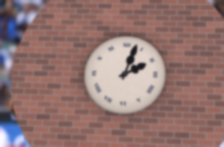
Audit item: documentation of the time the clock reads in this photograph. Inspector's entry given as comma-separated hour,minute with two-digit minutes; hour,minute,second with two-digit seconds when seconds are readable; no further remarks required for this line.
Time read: 2,03
